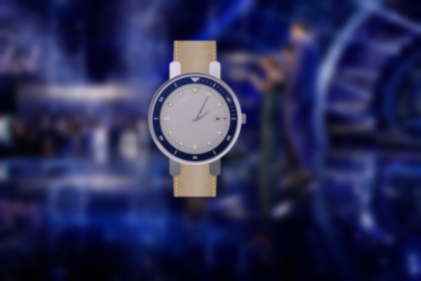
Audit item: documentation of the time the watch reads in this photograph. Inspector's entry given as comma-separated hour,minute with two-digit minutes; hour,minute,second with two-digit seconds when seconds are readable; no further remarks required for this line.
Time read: 2,05
